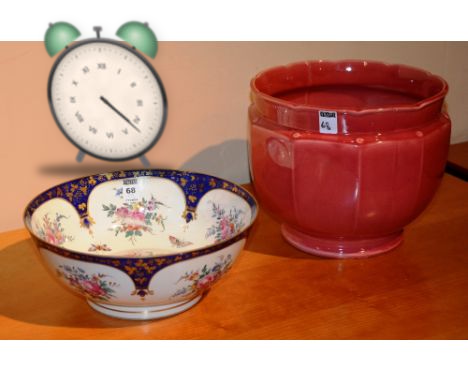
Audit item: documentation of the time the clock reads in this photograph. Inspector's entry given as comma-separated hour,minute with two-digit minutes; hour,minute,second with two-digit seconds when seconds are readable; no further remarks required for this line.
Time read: 4,22
